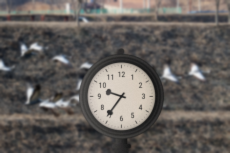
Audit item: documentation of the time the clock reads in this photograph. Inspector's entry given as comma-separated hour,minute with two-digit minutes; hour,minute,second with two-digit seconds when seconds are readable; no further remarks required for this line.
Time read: 9,36
